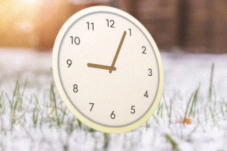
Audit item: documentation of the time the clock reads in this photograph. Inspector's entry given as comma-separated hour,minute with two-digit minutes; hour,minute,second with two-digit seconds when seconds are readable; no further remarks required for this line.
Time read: 9,04
